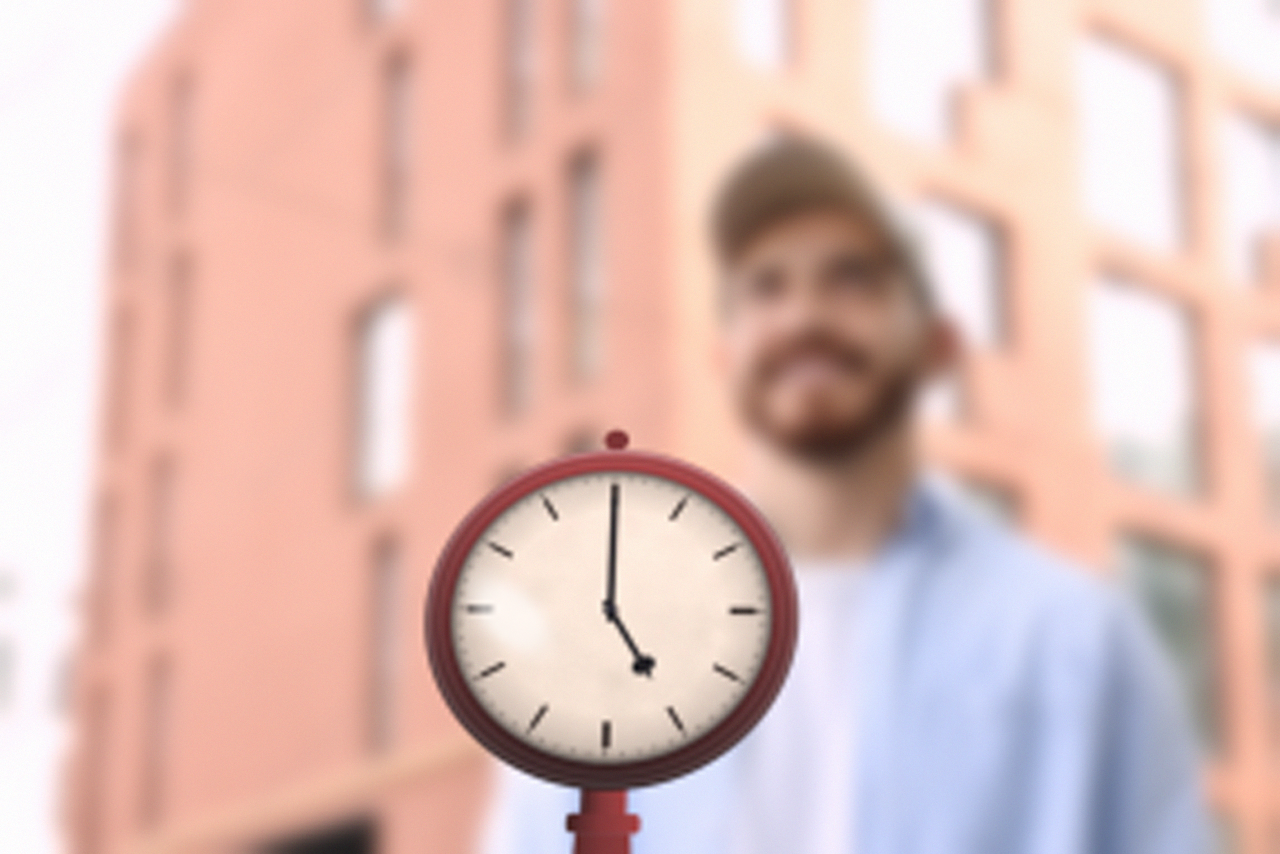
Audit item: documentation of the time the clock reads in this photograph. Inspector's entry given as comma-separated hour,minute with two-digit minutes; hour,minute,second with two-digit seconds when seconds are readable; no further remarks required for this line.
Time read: 5,00
